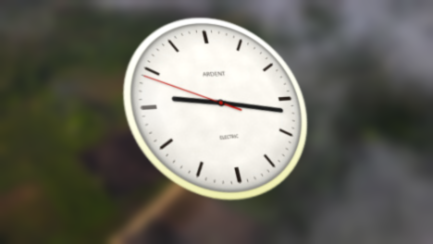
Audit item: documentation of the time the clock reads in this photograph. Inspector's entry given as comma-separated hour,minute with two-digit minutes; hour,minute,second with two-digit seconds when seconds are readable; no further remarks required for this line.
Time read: 9,16,49
